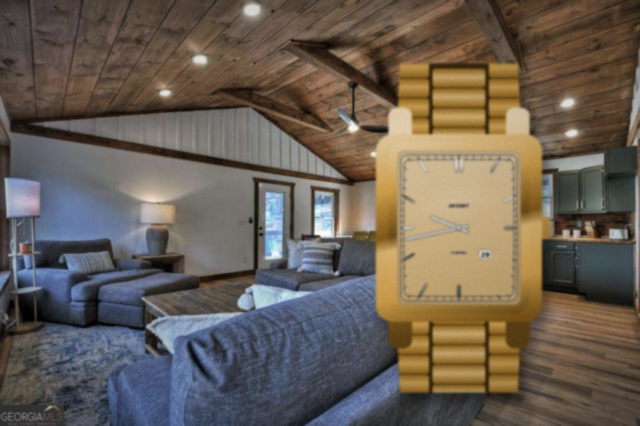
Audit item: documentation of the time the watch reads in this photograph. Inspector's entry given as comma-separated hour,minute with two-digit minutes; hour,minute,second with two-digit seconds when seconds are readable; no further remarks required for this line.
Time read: 9,43
